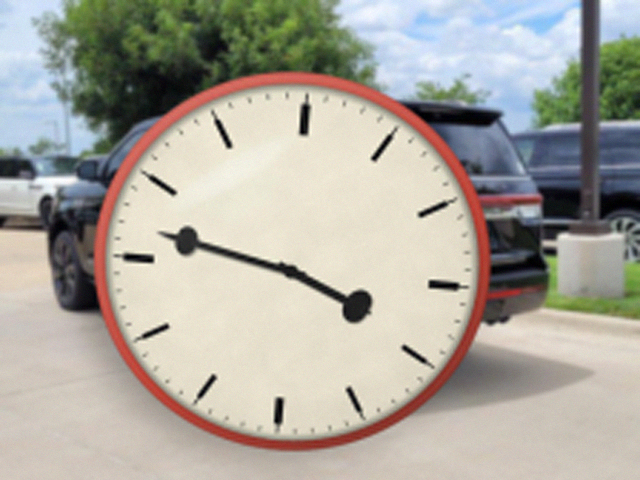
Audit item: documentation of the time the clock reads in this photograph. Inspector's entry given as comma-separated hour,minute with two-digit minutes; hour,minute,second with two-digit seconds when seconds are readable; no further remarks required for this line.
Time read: 3,47
